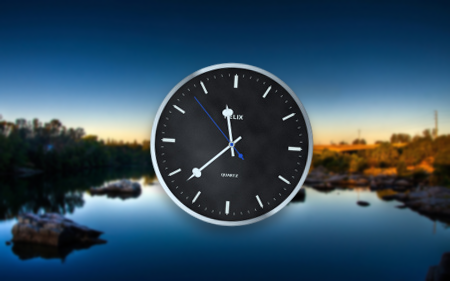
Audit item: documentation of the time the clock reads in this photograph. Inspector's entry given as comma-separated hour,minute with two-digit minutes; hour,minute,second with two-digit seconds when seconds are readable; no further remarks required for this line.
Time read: 11,37,53
